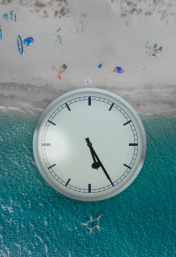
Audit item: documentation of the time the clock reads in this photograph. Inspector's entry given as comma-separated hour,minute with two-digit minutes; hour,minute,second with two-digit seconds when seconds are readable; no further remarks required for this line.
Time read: 5,25
